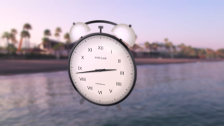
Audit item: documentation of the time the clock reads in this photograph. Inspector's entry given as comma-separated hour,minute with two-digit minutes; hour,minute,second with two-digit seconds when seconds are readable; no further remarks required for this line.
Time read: 2,43
